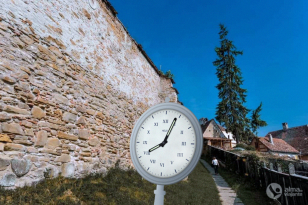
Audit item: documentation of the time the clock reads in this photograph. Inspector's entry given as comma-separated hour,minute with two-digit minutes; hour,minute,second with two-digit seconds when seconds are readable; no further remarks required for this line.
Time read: 8,04
